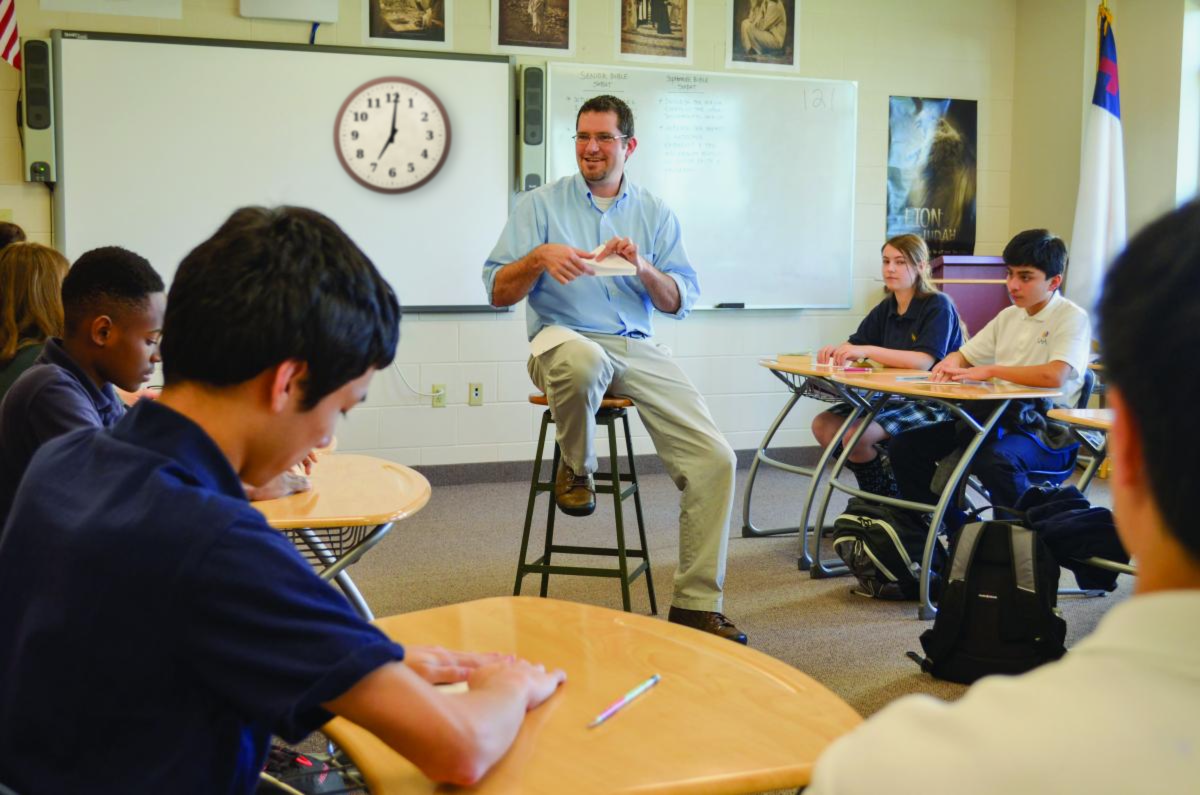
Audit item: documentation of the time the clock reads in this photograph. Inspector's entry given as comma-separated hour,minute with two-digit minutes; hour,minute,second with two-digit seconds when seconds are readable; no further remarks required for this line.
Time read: 7,01
